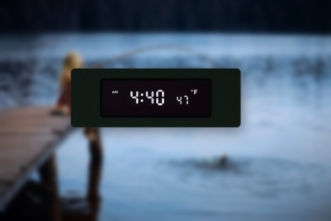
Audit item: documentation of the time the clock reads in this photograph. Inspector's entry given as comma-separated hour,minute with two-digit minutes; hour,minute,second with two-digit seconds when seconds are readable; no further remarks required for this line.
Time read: 4,40
